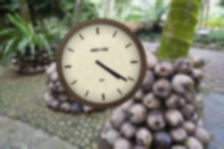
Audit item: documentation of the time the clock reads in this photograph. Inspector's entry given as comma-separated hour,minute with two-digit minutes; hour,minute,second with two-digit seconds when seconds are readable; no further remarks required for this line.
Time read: 4,21
